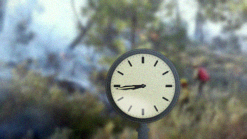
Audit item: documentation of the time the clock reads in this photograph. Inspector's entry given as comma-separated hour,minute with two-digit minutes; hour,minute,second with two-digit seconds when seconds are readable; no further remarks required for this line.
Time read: 8,44
